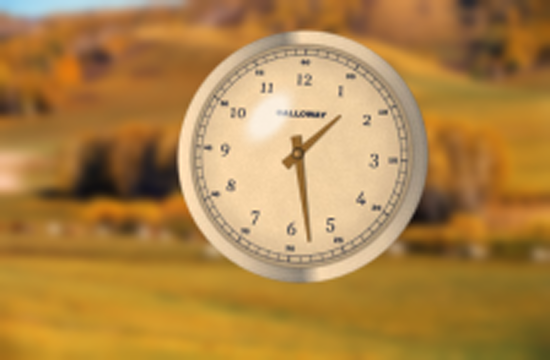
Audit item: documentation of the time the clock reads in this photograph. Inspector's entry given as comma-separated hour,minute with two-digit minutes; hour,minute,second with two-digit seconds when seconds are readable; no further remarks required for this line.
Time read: 1,28
